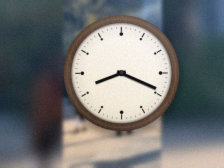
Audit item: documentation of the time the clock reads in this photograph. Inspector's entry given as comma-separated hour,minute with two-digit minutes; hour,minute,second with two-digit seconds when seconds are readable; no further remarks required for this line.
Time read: 8,19
